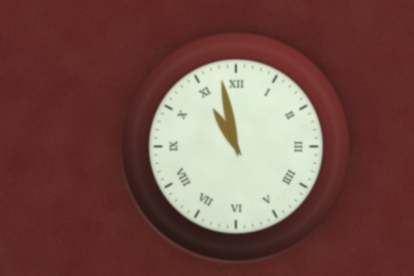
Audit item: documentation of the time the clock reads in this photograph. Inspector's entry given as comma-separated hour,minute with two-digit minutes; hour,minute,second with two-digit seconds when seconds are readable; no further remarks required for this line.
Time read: 10,58
